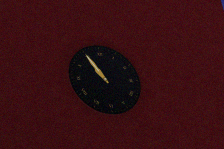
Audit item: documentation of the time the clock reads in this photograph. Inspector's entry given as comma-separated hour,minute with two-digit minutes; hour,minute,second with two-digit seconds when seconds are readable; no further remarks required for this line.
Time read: 10,55
